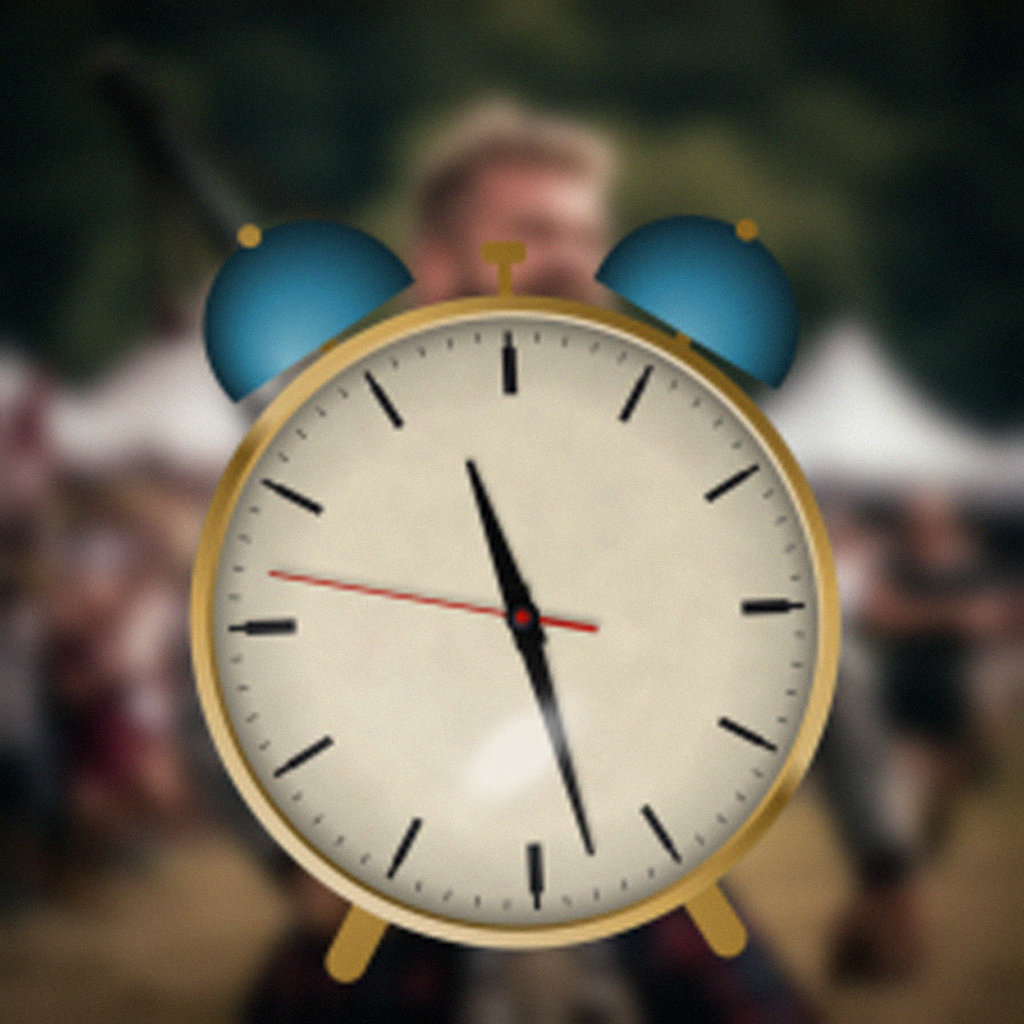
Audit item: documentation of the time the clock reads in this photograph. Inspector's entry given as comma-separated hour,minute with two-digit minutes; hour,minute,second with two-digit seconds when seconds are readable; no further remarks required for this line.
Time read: 11,27,47
